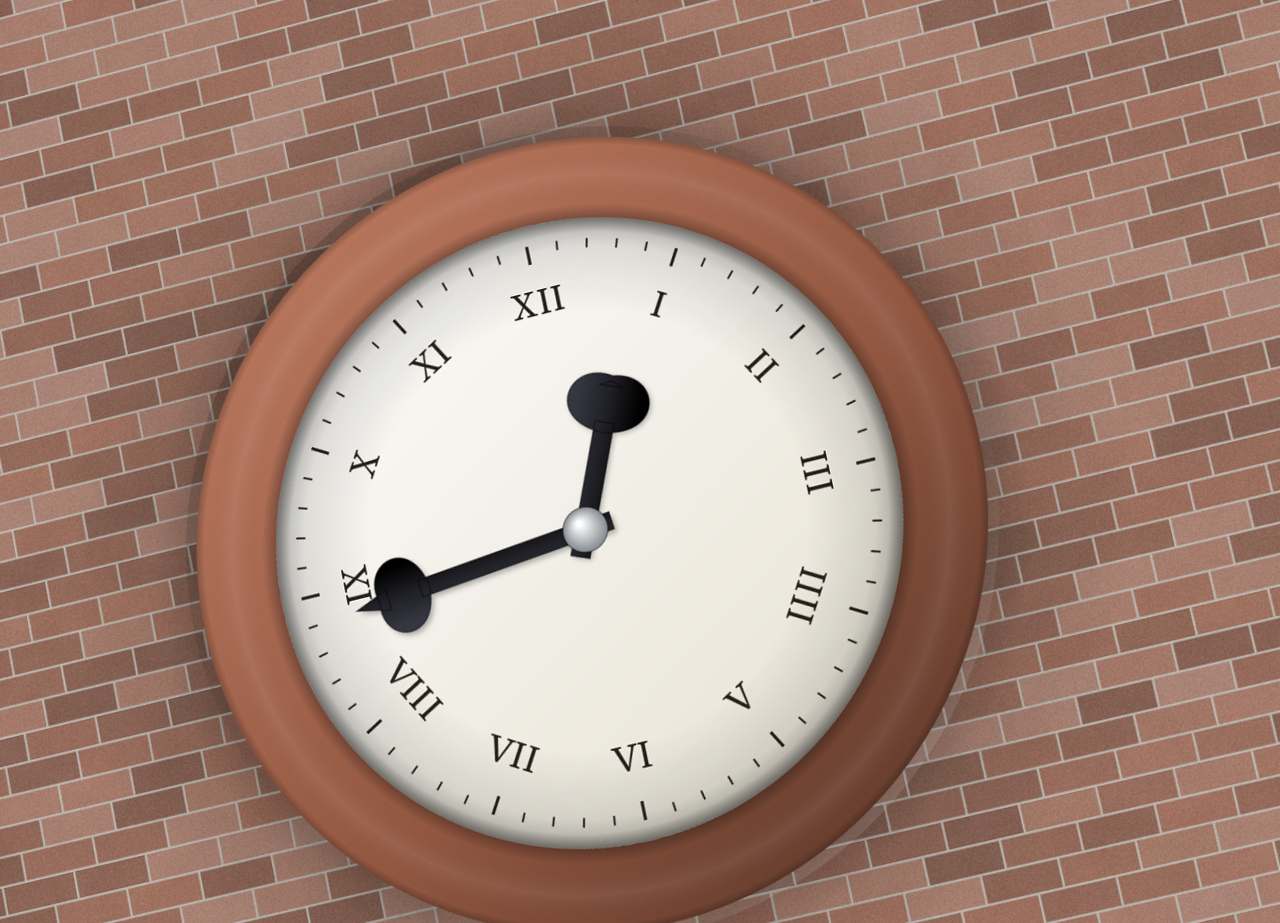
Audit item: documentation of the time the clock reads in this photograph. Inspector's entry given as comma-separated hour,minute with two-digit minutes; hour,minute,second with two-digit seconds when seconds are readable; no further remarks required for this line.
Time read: 12,44
